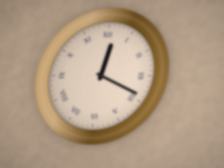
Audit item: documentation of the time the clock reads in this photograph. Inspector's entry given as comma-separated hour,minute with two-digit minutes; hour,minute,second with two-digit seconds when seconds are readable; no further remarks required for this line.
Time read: 12,19
